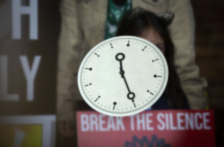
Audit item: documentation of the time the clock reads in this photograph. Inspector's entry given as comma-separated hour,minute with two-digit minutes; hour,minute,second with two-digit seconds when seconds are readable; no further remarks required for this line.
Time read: 11,25
